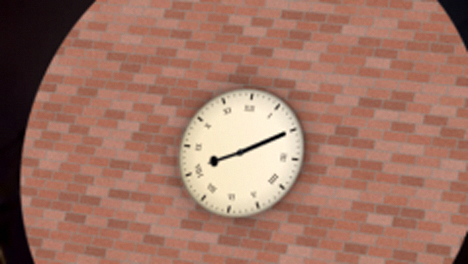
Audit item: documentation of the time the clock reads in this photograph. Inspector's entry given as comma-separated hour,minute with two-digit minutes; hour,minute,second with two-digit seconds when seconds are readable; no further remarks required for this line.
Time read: 8,10
